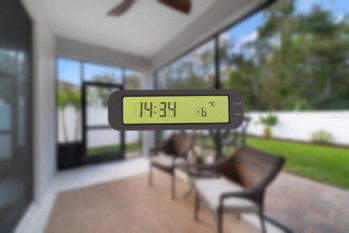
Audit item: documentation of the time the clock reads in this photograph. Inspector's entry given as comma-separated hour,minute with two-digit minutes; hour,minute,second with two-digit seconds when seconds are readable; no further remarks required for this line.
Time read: 14,34
